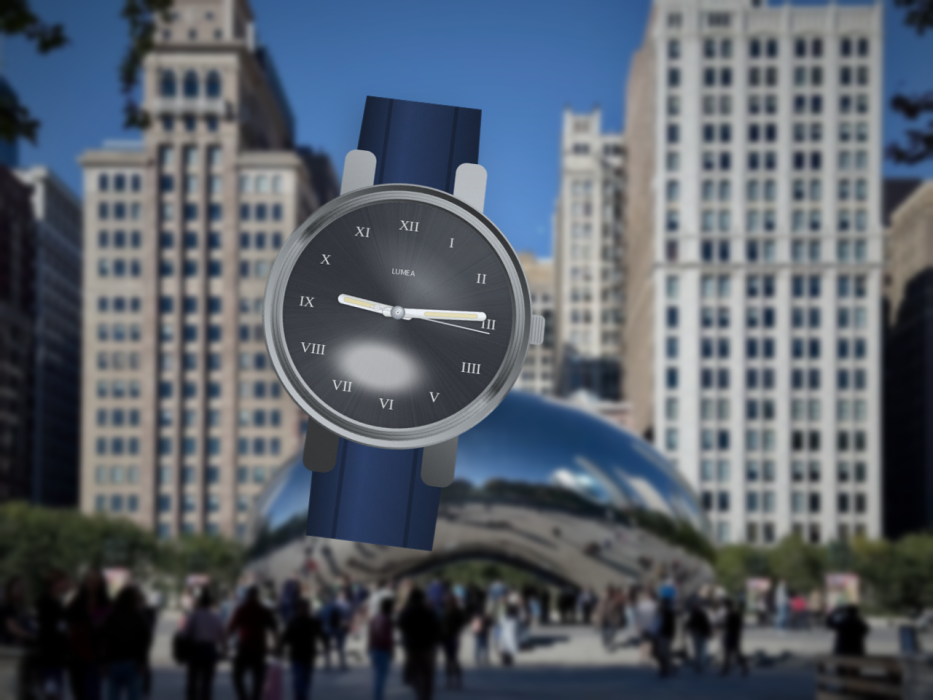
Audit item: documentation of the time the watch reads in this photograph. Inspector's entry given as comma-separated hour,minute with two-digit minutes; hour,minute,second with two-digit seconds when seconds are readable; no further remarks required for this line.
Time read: 9,14,16
